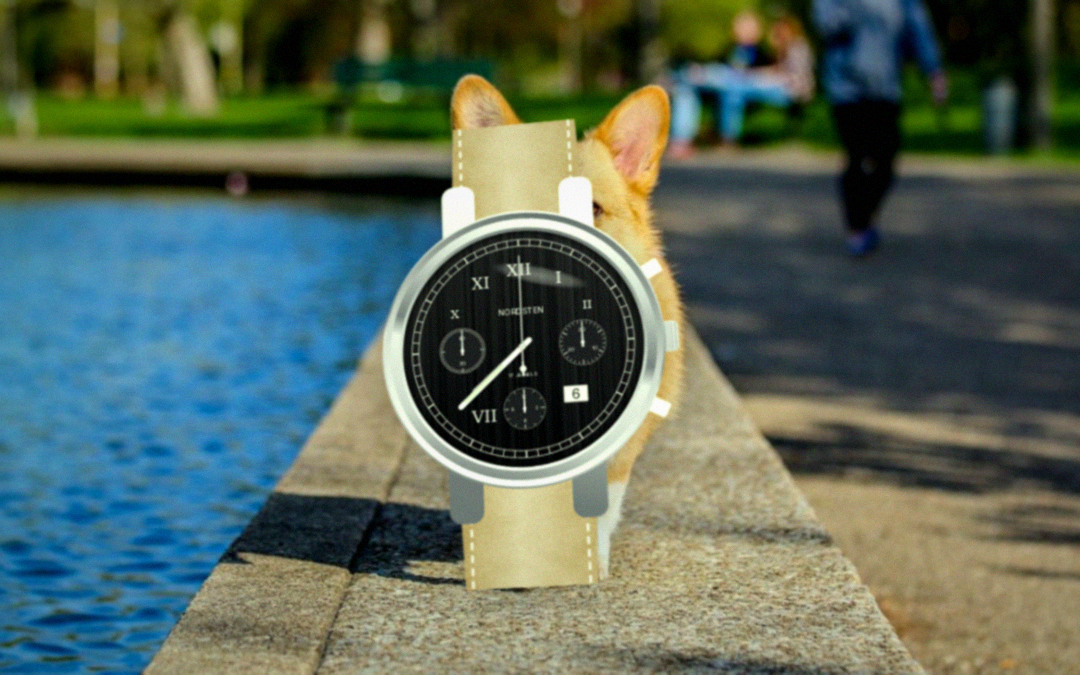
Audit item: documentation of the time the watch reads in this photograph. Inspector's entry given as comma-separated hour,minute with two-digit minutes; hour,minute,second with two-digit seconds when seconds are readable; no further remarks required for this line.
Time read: 7,38
